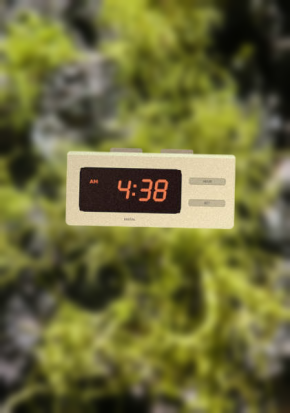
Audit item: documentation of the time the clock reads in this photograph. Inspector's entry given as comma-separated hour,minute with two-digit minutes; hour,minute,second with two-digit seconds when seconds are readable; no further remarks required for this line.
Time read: 4,38
